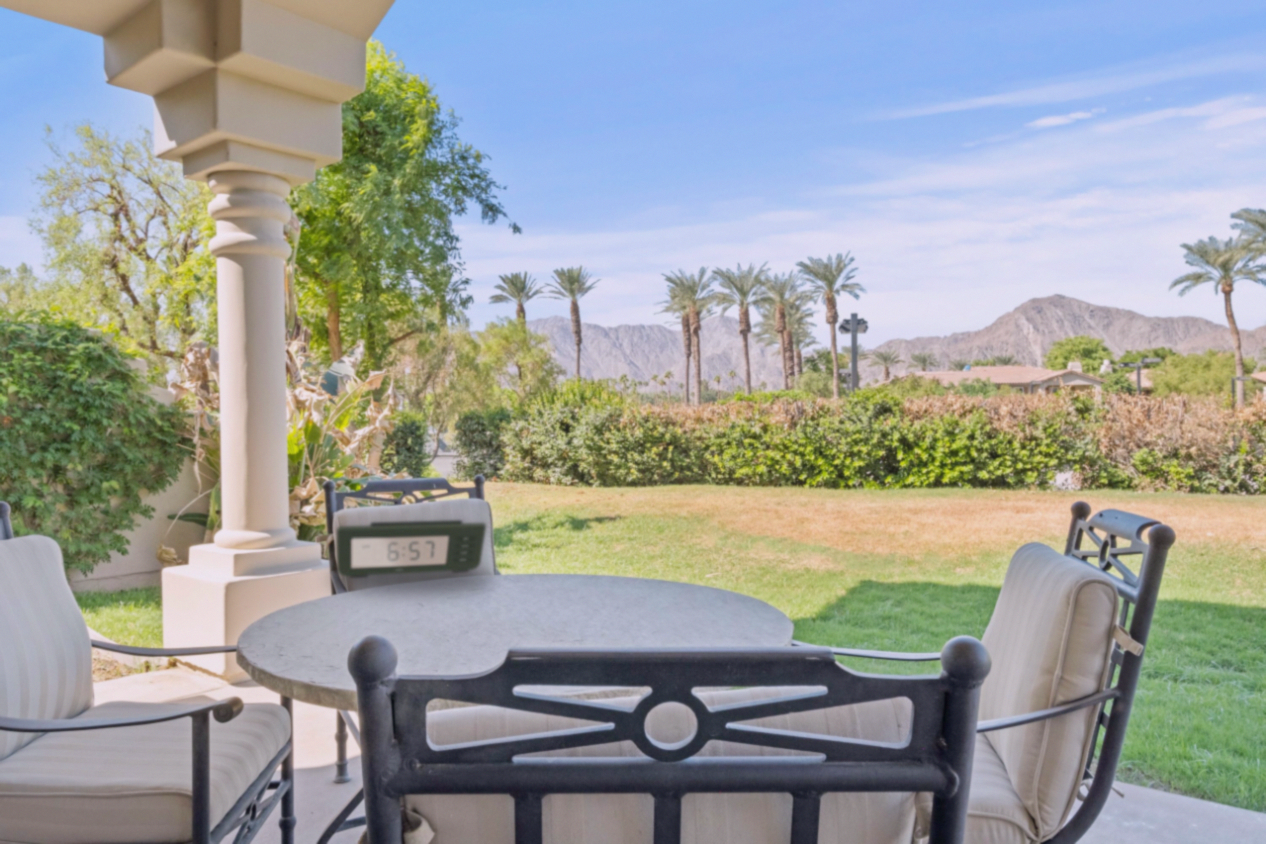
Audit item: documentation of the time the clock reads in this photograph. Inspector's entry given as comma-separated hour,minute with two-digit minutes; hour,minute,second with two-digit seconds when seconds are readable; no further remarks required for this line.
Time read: 6,57
